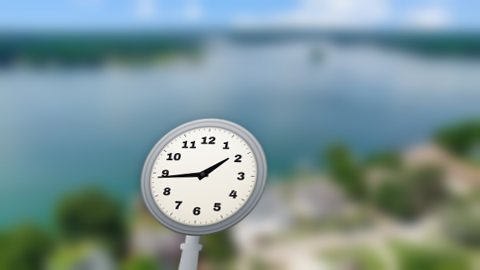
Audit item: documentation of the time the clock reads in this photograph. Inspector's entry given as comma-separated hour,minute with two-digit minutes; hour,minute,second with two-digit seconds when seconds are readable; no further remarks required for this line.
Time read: 1,44
